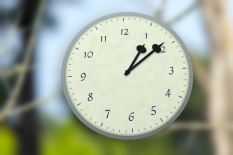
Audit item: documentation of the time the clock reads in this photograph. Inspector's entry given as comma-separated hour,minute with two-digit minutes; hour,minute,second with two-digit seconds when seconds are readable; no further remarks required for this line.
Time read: 1,09
